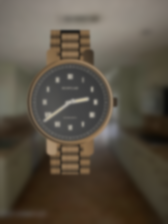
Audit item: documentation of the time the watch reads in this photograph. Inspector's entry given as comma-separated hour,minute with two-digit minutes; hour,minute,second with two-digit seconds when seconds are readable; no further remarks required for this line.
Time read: 2,39
